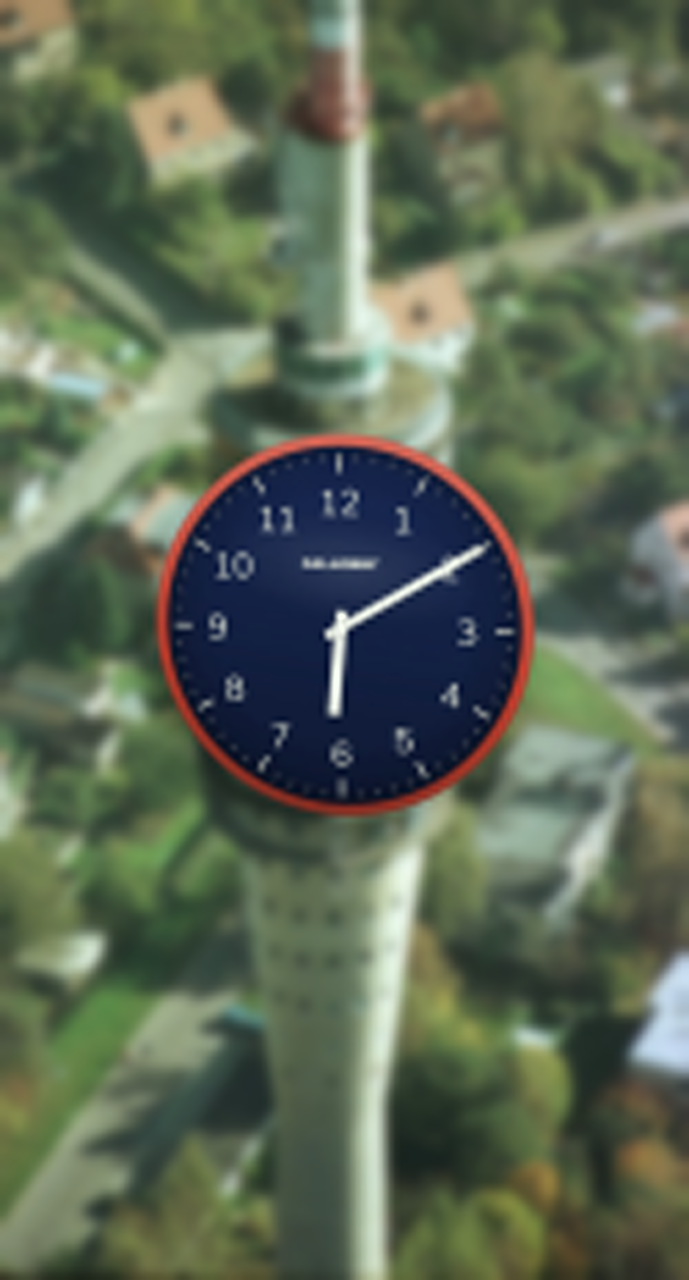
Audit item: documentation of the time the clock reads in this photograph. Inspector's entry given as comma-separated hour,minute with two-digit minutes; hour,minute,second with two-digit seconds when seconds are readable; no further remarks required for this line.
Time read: 6,10
